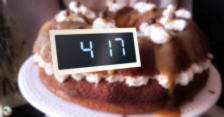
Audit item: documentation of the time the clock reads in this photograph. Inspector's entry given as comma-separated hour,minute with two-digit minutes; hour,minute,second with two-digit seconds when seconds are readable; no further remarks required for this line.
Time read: 4,17
